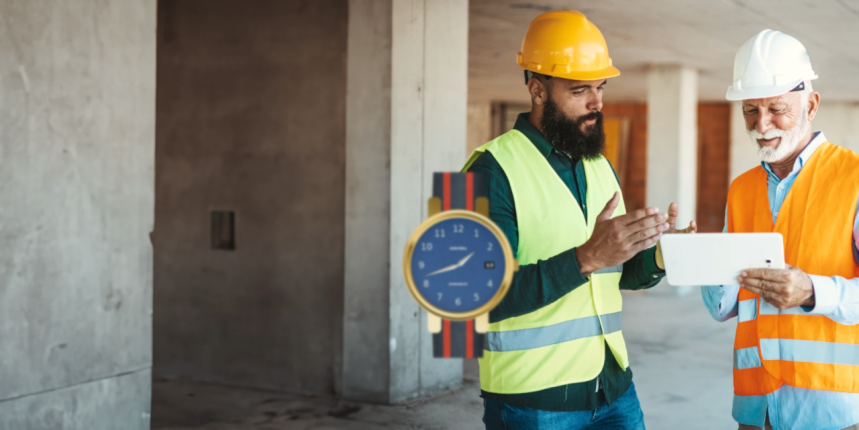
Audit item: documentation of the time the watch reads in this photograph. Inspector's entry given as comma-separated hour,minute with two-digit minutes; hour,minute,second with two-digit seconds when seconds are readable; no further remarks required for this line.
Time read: 1,42
